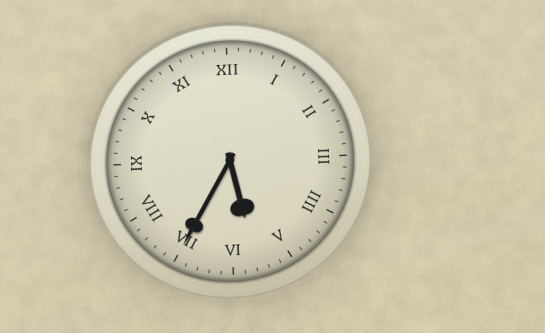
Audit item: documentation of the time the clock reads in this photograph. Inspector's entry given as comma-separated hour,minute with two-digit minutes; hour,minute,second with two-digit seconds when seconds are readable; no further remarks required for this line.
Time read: 5,35
